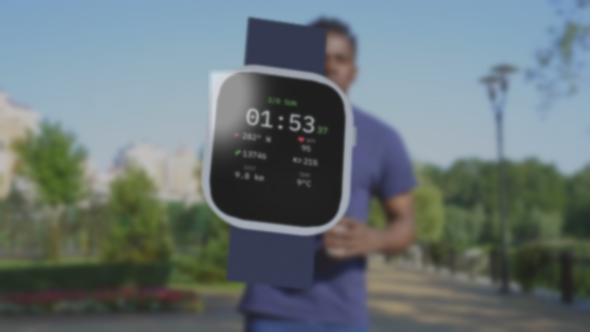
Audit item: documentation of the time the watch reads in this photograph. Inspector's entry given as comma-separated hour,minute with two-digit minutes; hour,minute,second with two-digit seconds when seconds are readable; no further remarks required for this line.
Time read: 1,53
